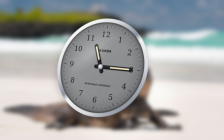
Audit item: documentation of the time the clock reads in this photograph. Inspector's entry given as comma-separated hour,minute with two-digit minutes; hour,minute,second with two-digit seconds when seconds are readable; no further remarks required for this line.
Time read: 11,15
